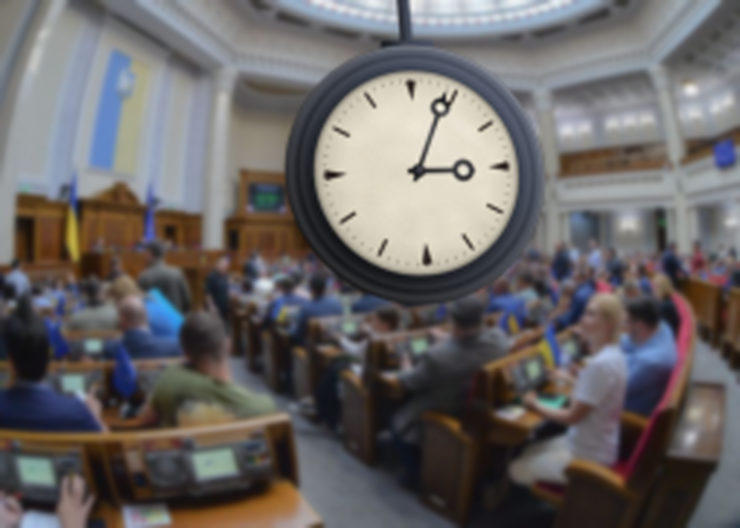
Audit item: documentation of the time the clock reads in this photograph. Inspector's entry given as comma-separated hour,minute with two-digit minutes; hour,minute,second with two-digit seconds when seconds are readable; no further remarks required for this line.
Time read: 3,04
